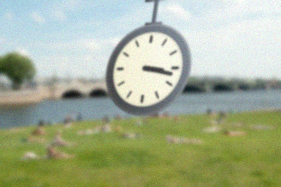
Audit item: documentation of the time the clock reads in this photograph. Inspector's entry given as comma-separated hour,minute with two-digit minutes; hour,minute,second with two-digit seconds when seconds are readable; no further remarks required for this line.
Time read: 3,17
